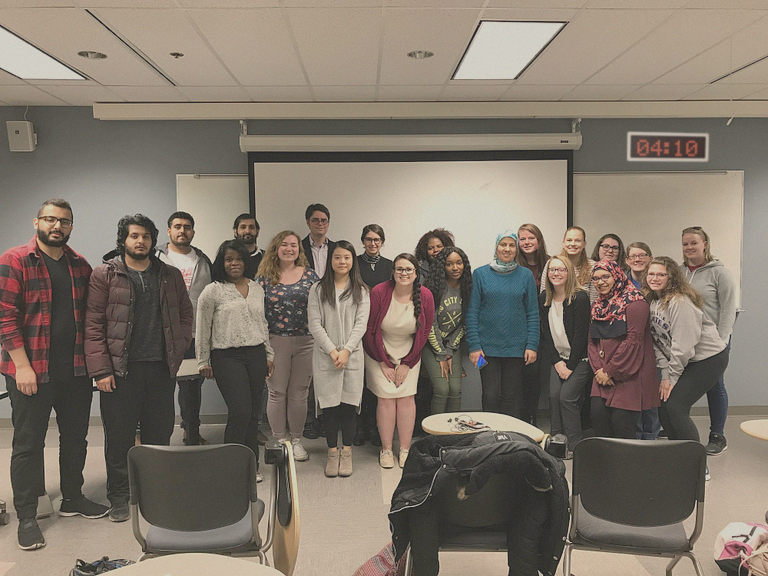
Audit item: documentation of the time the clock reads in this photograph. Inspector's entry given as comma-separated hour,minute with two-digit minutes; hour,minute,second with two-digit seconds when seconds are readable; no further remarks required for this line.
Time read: 4,10
